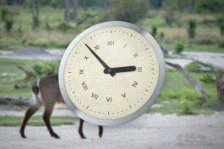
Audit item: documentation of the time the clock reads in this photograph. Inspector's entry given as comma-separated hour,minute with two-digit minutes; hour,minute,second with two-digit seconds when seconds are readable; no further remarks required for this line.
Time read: 2,53
